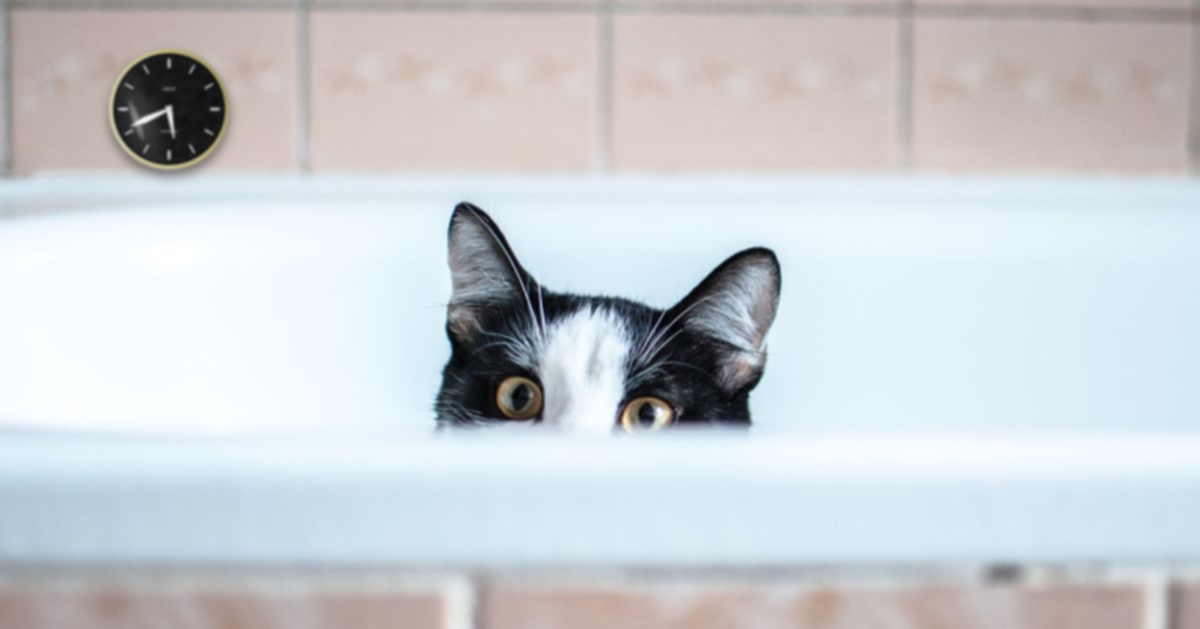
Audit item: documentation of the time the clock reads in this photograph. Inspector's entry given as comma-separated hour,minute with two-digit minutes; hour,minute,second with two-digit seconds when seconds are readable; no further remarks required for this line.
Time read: 5,41
